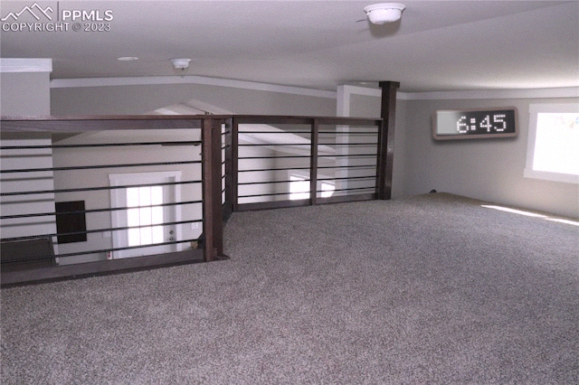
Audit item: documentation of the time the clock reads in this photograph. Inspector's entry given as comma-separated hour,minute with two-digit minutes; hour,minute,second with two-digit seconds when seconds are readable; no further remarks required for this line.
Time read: 6,45
